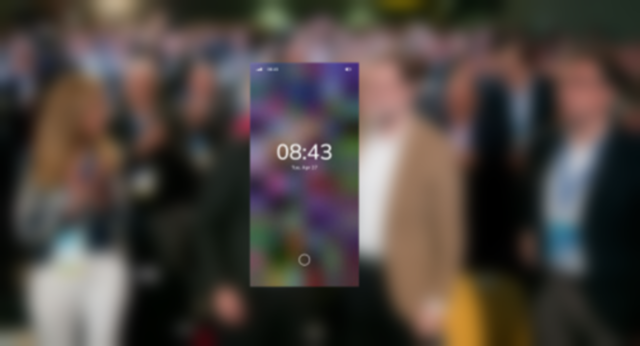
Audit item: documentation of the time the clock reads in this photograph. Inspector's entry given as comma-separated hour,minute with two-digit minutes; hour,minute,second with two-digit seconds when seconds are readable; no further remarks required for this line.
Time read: 8,43
